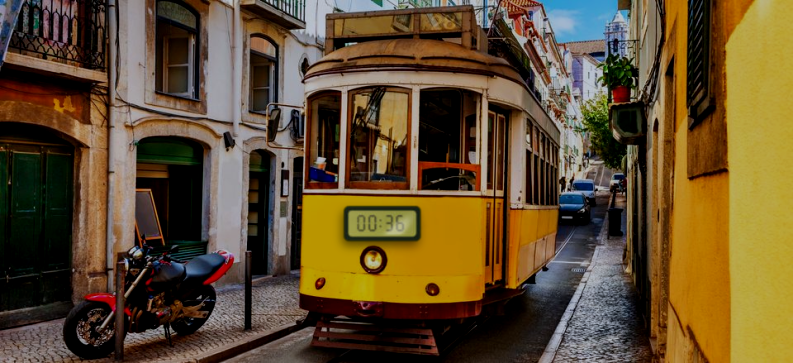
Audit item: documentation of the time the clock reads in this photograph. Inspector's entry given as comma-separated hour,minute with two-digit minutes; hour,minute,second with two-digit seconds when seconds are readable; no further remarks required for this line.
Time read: 0,36
